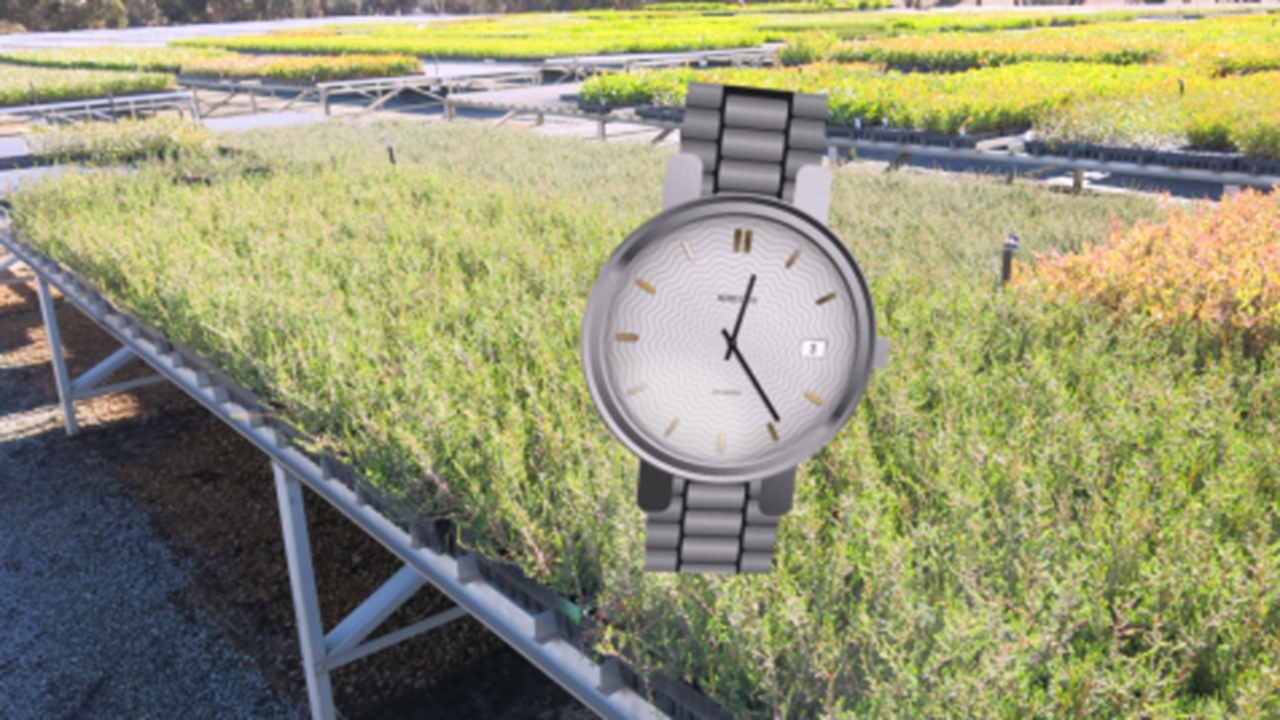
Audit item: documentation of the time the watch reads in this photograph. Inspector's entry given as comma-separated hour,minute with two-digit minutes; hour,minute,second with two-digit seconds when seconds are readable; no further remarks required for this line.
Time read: 12,24
